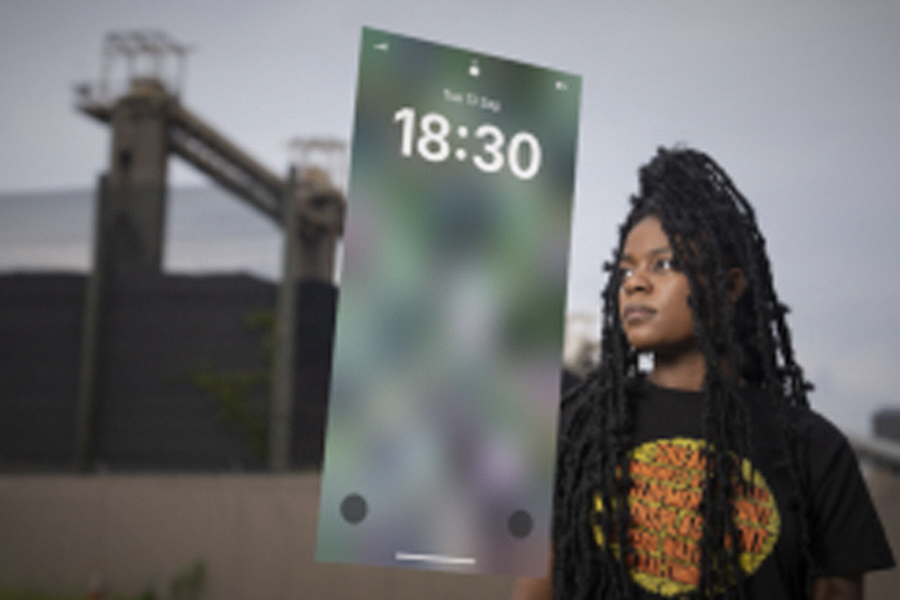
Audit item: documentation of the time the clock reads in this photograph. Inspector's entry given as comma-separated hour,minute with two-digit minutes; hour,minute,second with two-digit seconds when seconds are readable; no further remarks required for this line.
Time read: 18,30
